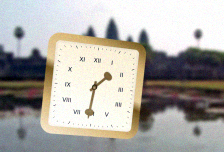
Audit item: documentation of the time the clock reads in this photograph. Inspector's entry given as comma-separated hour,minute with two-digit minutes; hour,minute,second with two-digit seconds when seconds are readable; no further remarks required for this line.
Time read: 1,31
